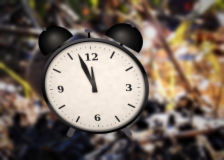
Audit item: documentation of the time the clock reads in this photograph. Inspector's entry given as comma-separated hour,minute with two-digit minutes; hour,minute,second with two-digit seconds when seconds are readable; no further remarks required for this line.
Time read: 11,57
